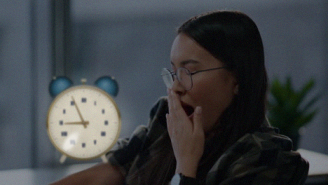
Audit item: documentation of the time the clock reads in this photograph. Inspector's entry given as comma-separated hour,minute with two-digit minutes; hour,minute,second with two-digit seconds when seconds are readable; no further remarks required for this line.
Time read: 8,56
